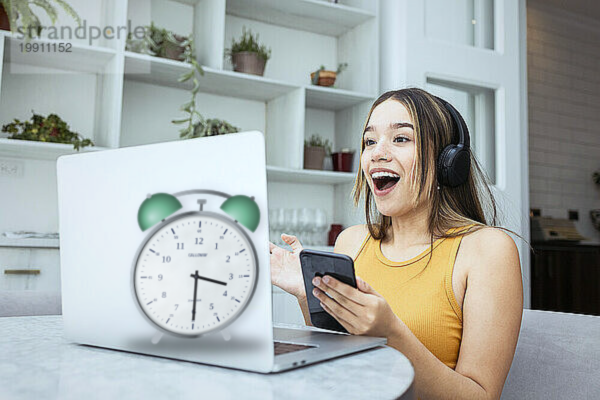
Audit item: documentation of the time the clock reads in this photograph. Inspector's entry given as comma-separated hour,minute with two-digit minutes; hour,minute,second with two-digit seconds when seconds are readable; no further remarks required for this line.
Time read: 3,30
